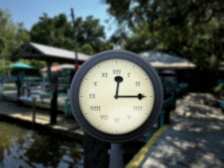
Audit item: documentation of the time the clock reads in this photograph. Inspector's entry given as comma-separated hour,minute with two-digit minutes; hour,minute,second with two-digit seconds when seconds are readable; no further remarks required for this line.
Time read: 12,15
